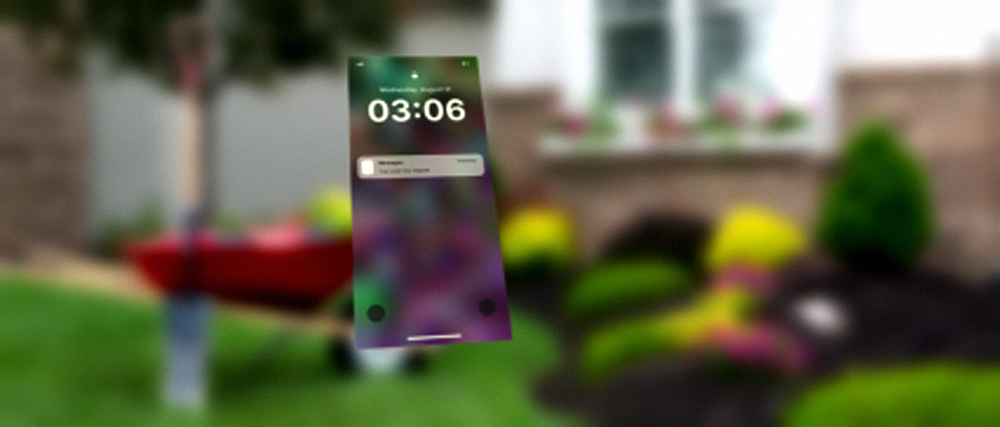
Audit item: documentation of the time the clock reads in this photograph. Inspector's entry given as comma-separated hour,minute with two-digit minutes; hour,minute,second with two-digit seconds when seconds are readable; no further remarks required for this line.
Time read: 3,06
